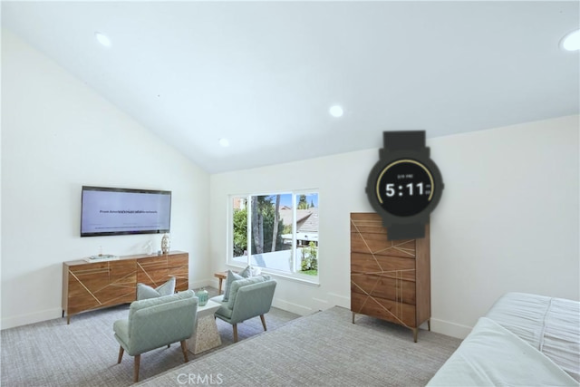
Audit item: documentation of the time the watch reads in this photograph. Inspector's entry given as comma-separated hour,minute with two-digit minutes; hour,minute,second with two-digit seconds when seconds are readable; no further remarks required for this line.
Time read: 5,11
